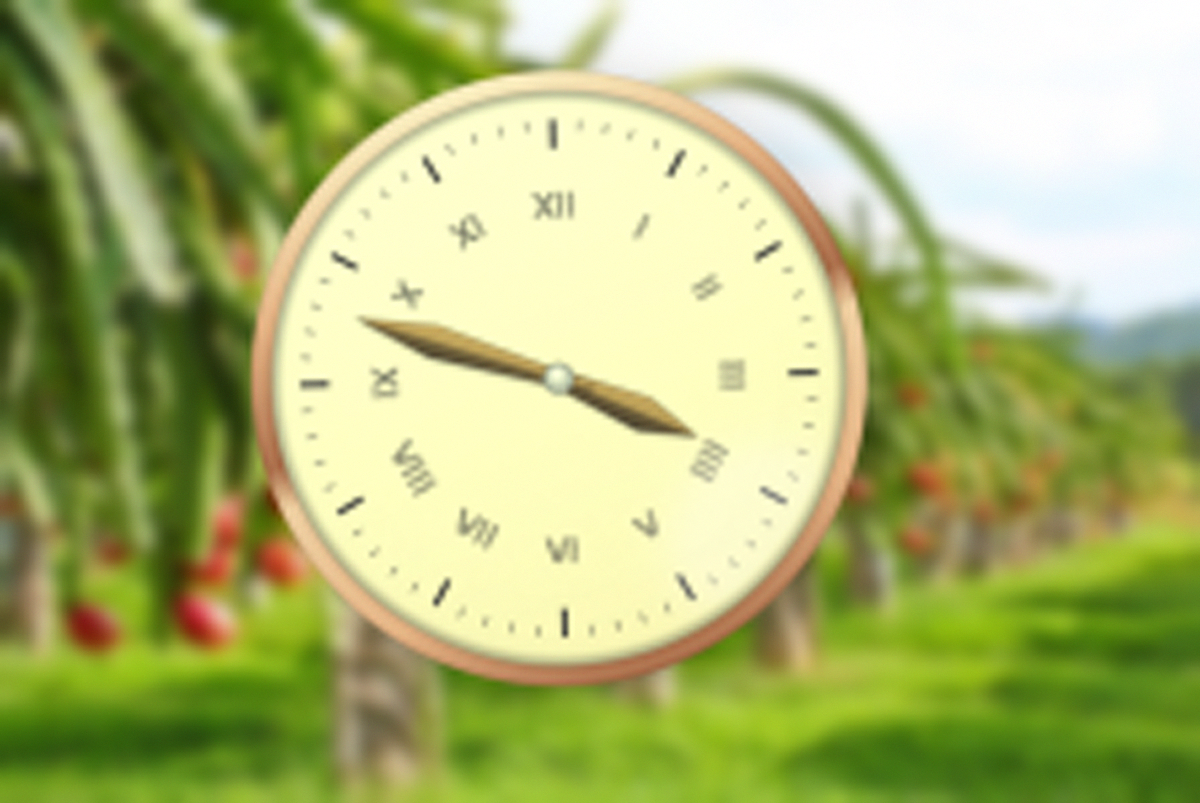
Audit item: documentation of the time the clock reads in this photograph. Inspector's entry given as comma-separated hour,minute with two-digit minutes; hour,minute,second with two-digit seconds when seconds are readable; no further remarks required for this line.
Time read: 3,48
